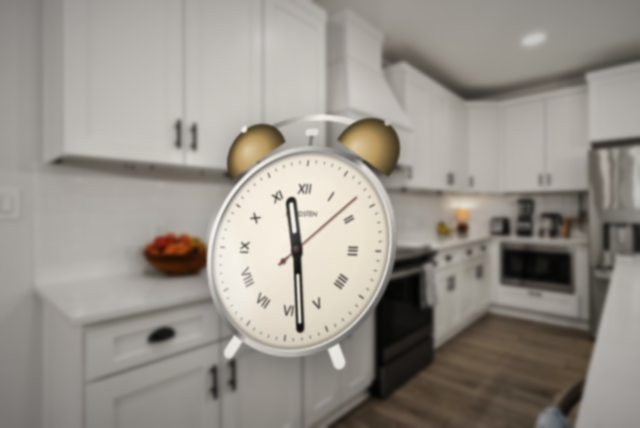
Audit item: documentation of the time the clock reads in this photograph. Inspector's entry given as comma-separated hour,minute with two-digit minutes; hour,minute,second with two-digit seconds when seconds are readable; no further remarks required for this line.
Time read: 11,28,08
